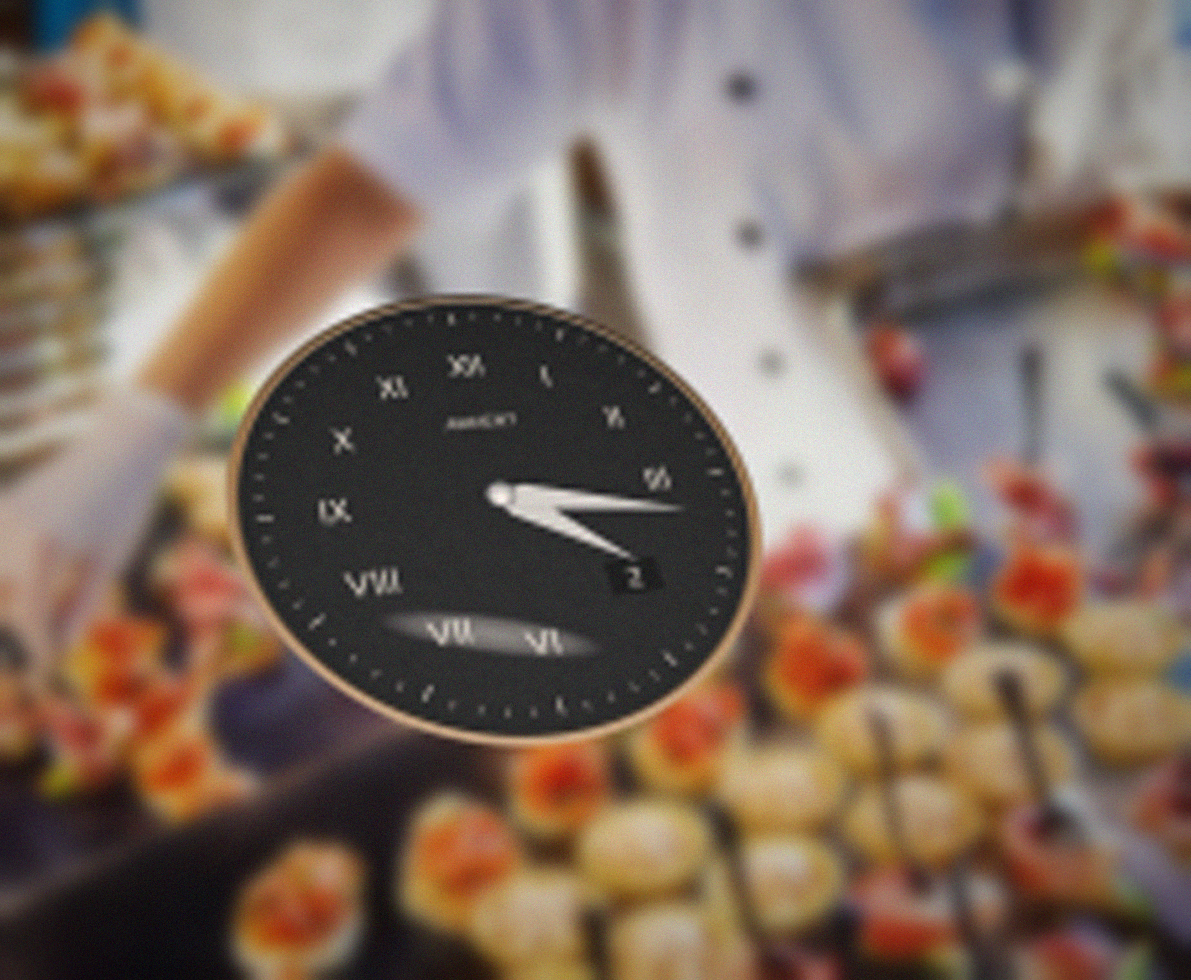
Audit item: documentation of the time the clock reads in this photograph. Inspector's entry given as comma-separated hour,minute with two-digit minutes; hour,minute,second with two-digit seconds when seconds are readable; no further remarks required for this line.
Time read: 4,17
